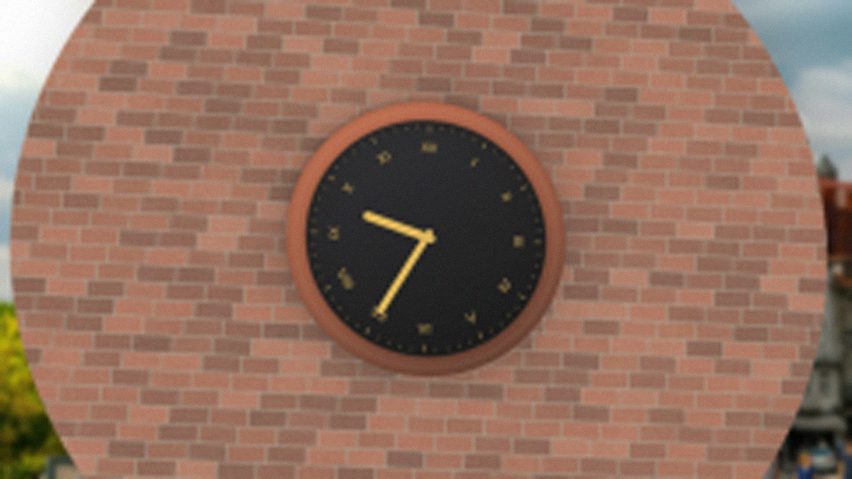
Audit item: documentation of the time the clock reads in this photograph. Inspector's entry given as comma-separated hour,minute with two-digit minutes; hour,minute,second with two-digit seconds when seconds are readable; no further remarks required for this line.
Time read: 9,35
